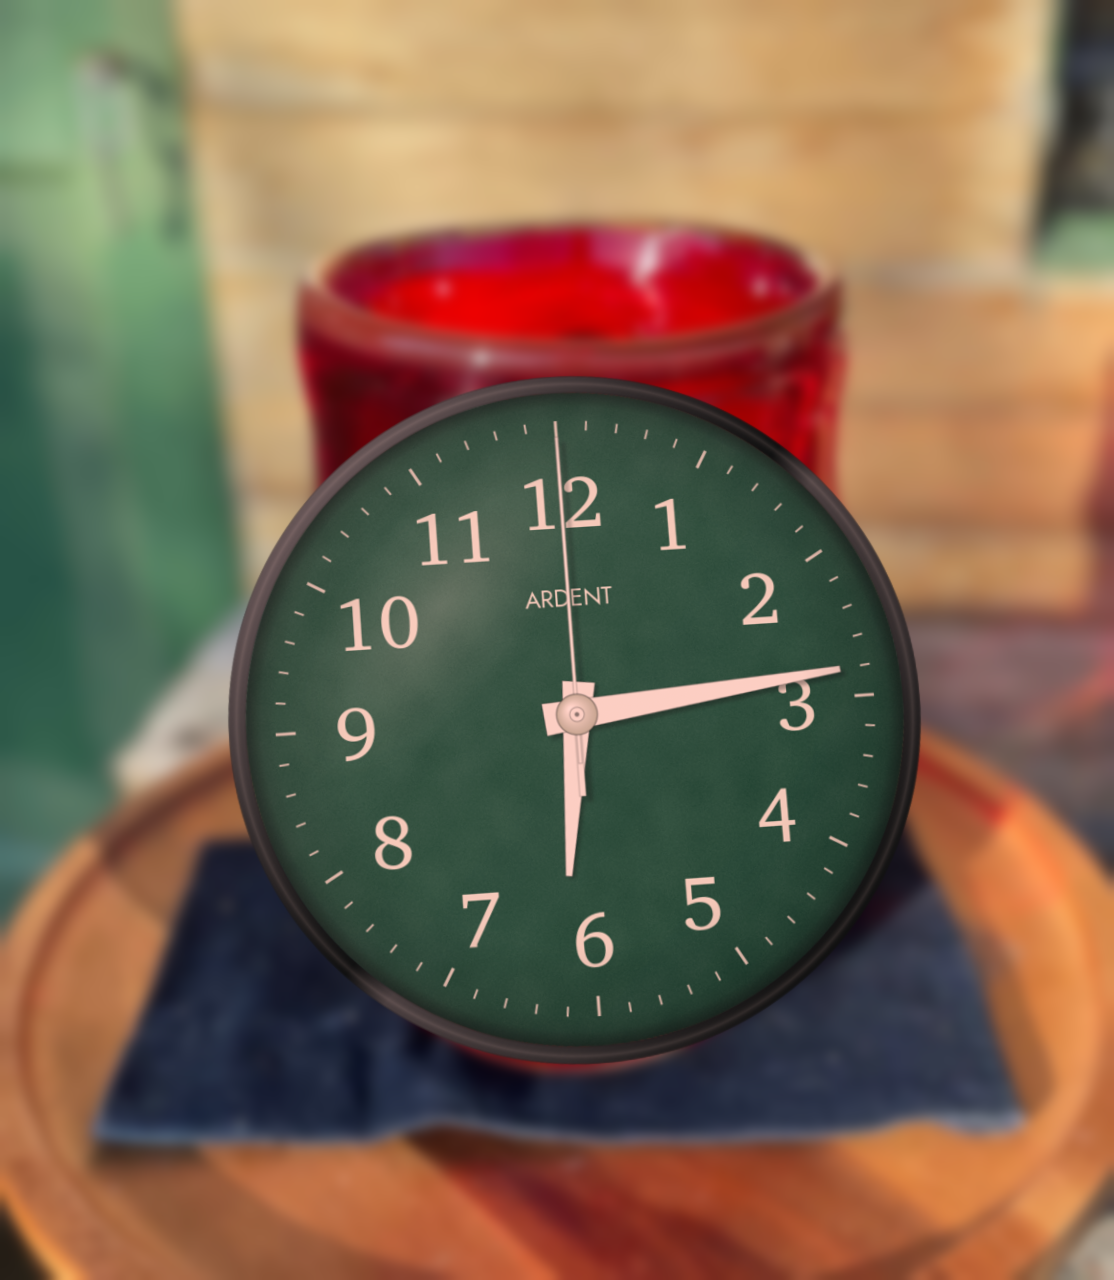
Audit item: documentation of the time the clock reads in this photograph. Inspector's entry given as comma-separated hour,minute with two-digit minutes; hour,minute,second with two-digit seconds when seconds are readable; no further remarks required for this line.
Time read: 6,14,00
